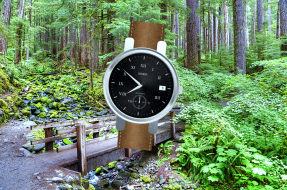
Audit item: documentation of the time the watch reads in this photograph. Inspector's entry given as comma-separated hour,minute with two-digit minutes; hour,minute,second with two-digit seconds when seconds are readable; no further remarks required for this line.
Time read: 7,51
